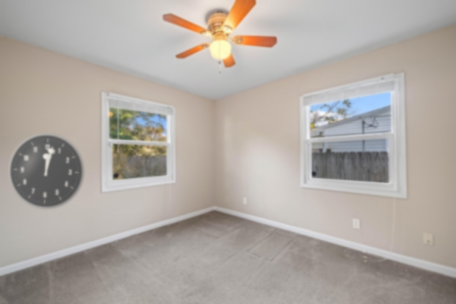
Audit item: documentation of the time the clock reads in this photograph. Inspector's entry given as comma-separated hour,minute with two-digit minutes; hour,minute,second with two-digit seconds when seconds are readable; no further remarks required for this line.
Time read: 12,02
